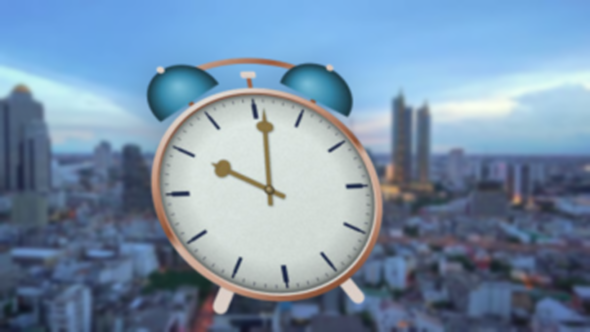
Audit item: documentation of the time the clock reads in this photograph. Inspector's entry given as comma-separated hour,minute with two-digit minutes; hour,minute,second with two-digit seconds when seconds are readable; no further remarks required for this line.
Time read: 10,01
